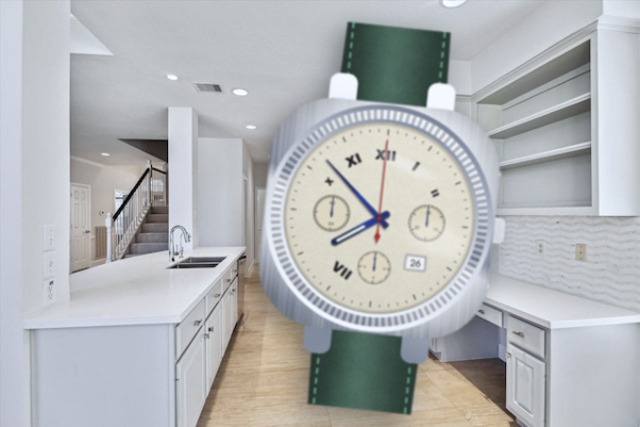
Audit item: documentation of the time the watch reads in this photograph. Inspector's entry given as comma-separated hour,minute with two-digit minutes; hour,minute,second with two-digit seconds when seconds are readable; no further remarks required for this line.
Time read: 7,52
